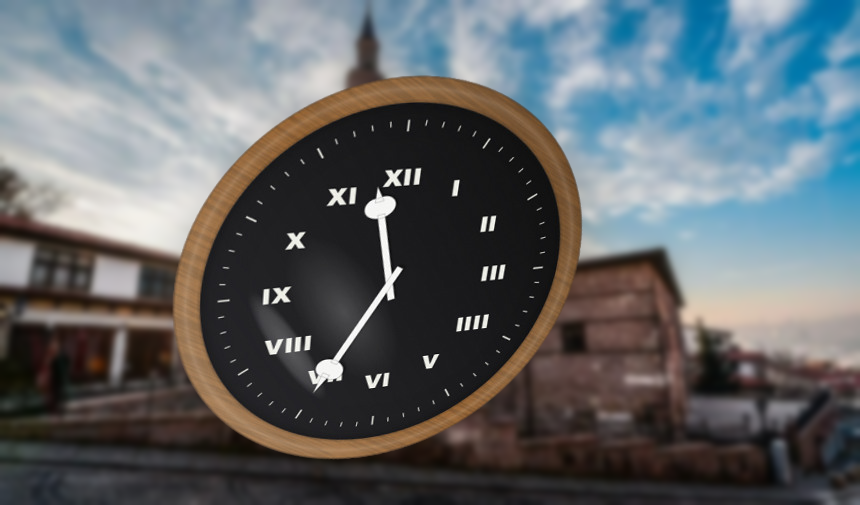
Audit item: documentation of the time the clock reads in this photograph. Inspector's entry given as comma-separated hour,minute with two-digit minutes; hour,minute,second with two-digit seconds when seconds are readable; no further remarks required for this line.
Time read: 11,35
